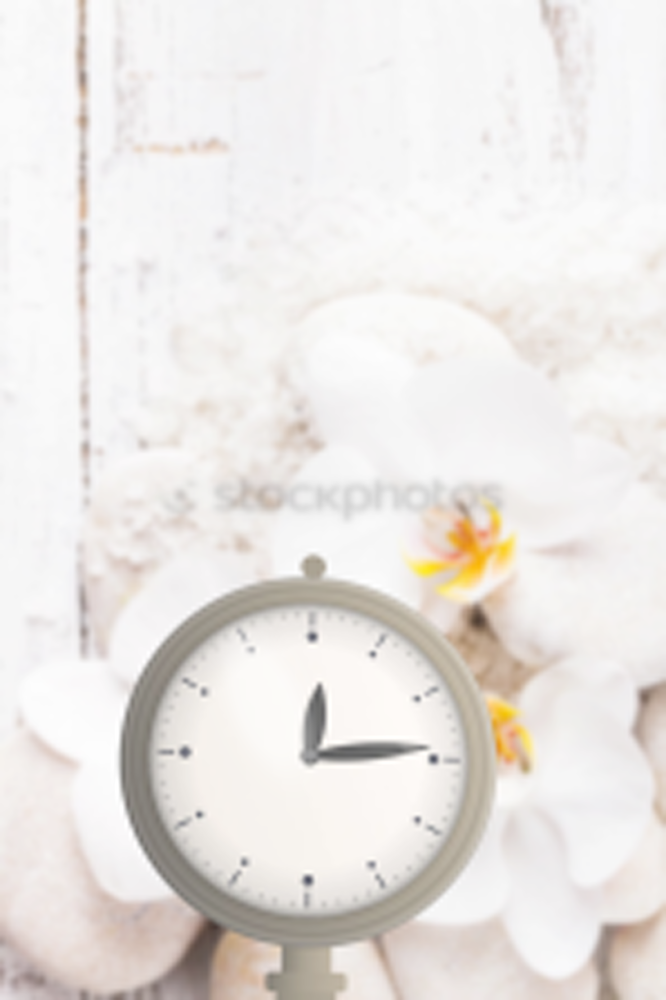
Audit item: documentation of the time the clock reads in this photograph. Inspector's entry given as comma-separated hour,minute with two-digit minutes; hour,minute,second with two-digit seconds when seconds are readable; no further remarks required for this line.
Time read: 12,14
